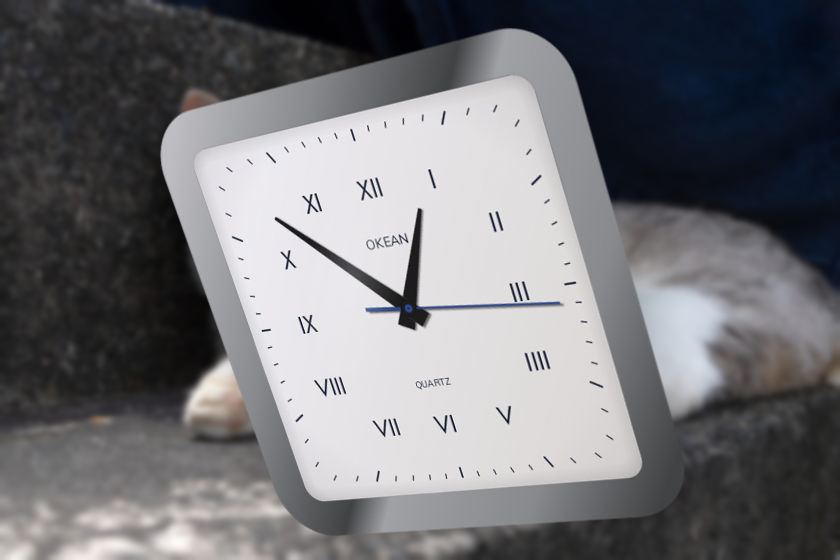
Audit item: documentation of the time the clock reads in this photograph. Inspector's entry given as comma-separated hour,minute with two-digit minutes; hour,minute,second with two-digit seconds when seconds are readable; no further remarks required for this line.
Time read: 12,52,16
